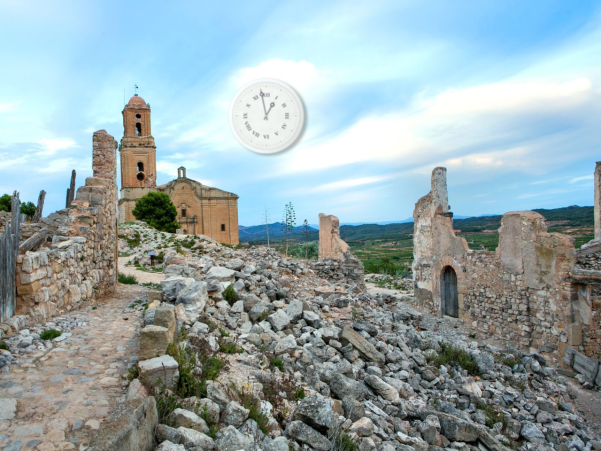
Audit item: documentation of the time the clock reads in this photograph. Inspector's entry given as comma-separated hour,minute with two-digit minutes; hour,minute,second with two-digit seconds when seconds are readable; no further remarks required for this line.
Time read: 12,58
